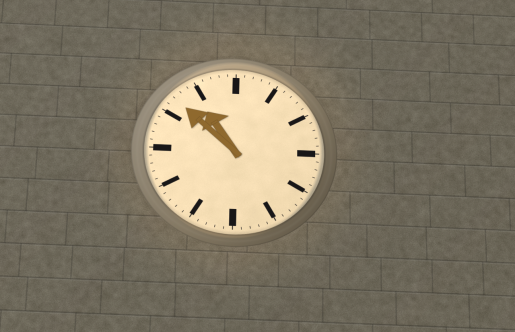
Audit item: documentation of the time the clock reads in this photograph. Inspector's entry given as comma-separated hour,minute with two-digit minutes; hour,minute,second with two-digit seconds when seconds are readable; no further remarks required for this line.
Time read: 10,52
